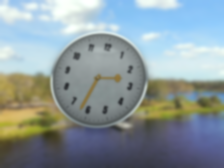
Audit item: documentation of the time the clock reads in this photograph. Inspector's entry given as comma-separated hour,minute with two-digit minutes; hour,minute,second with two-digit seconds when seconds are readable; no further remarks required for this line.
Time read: 2,32
